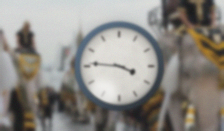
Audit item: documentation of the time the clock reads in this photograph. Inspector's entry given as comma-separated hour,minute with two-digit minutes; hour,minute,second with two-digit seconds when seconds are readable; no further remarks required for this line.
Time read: 3,46
